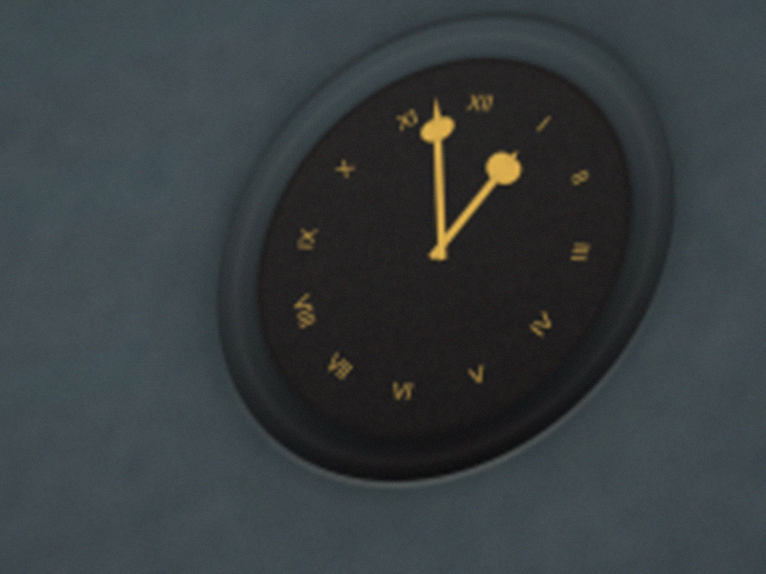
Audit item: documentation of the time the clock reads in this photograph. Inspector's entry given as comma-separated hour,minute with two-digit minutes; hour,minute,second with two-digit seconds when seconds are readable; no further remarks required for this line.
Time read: 12,57
